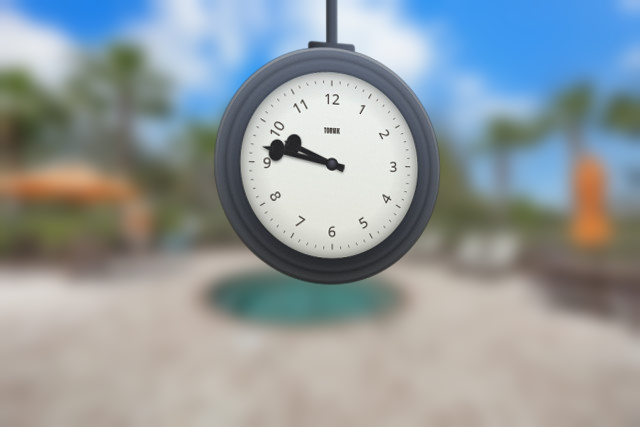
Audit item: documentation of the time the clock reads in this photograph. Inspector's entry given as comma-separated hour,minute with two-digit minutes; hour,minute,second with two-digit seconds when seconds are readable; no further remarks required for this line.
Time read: 9,47
